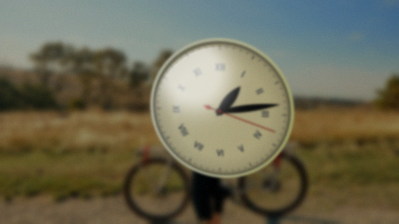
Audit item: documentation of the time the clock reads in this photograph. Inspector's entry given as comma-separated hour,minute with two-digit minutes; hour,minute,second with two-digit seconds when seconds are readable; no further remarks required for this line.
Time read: 1,13,18
